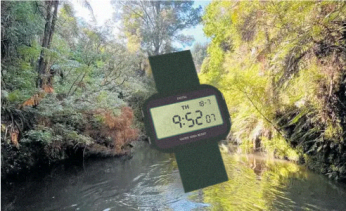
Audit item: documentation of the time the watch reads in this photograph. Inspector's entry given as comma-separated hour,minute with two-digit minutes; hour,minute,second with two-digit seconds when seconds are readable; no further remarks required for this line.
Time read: 9,52,07
